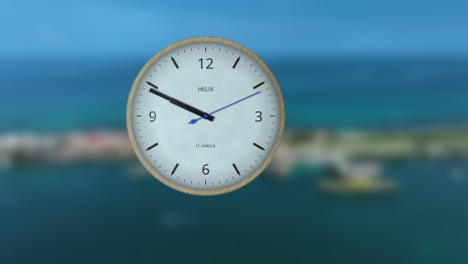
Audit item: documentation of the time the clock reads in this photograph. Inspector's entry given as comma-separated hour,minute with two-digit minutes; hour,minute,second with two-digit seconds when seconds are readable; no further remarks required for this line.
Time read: 9,49,11
